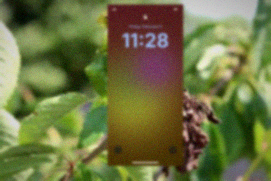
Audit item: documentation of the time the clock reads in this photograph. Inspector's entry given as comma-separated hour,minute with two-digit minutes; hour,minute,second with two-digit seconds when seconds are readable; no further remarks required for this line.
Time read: 11,28
